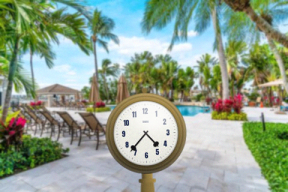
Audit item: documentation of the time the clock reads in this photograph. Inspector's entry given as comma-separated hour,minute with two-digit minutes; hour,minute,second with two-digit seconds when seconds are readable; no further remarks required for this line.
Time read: 4,37
